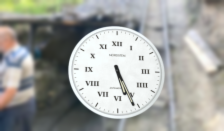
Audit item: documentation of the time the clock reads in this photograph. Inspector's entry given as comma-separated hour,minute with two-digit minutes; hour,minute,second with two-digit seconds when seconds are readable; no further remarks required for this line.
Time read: 5,26
